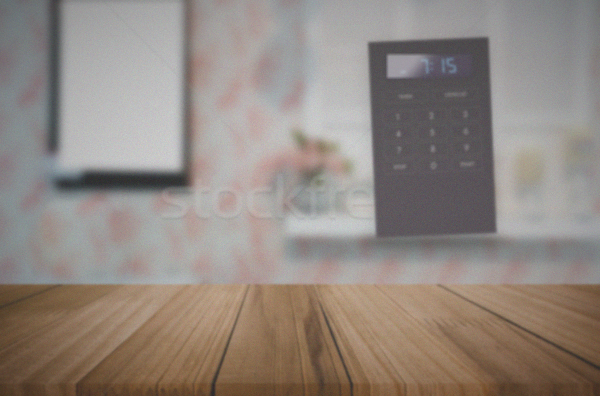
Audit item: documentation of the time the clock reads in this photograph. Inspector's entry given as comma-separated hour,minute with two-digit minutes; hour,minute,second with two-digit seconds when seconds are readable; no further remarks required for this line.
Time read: 7,15
